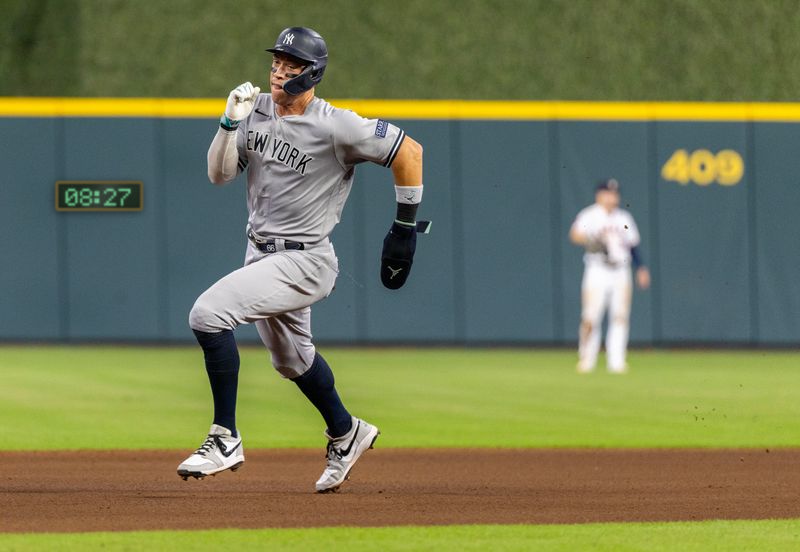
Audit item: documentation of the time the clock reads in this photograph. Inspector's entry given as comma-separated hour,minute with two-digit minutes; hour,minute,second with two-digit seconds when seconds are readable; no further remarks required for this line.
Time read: 8,27
